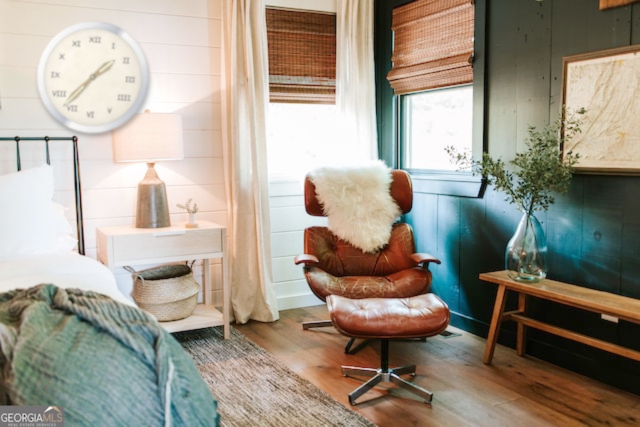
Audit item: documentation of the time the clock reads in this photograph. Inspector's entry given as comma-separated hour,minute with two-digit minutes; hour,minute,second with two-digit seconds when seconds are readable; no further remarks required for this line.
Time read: 1,37
